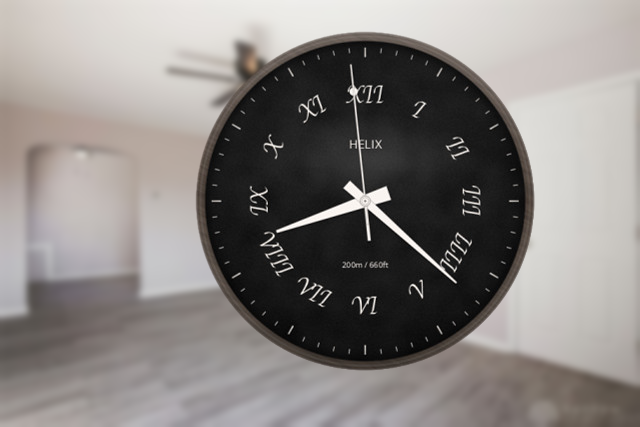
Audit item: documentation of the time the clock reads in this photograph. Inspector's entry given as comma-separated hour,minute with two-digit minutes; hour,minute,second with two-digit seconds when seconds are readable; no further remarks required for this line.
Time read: 8,21,59
